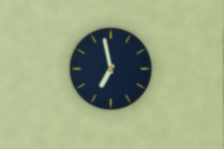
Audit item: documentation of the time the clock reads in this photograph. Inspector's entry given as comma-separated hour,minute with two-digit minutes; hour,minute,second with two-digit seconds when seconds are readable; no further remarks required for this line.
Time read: 6,58
